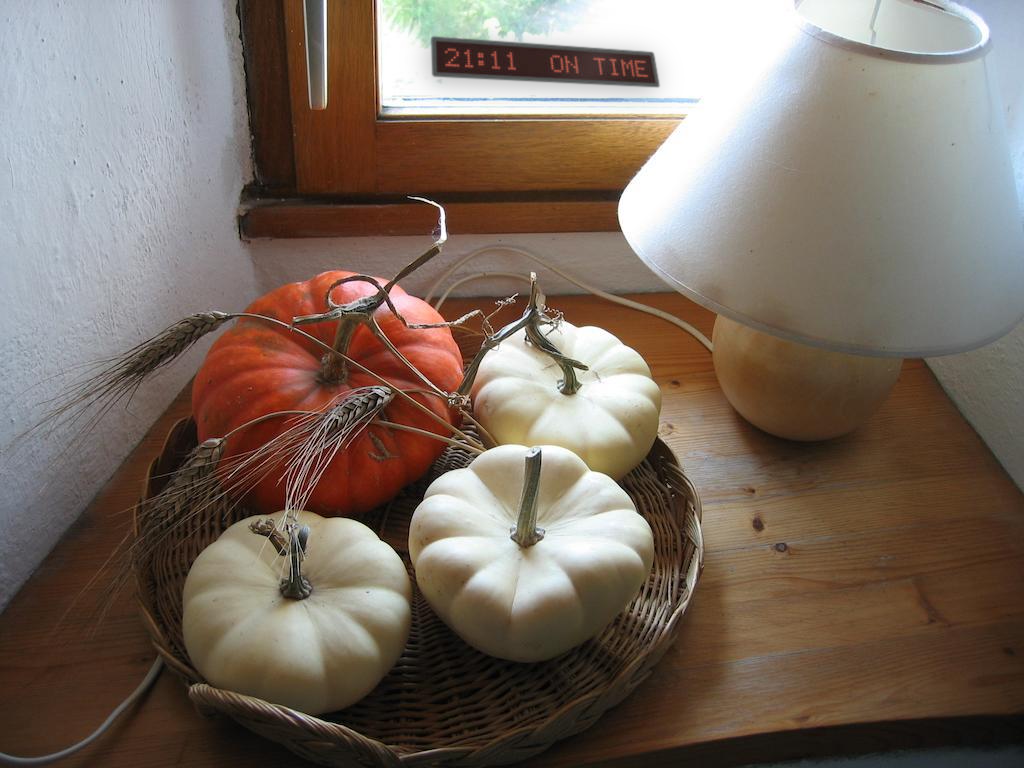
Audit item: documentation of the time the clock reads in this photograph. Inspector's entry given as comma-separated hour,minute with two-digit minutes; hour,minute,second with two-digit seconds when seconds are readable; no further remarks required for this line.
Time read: 21,11
